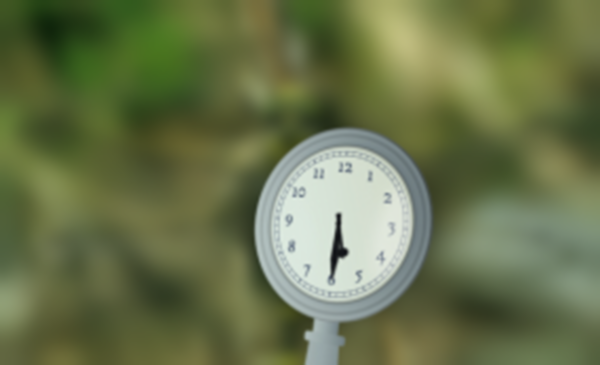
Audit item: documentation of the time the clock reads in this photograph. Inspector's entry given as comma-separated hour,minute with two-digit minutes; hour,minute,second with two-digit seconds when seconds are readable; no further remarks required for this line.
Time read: 5,30
